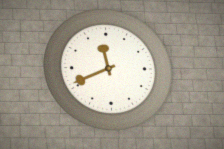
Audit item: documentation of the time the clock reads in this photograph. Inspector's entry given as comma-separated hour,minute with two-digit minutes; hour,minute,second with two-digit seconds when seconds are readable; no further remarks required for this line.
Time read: 11,41
